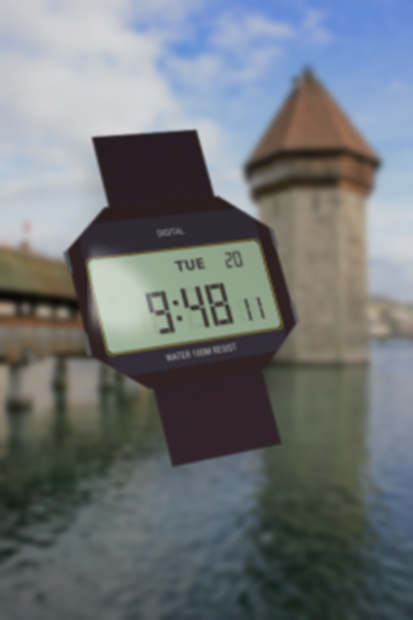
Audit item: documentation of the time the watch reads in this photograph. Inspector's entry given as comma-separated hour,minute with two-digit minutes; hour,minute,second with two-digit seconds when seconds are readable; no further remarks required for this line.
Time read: 9,48,11
